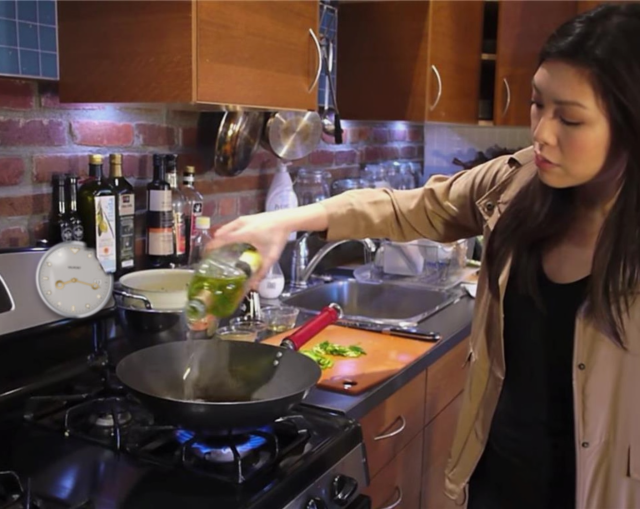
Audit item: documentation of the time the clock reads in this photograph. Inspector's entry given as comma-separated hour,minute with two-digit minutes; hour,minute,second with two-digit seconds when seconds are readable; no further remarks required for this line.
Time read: 8,17
